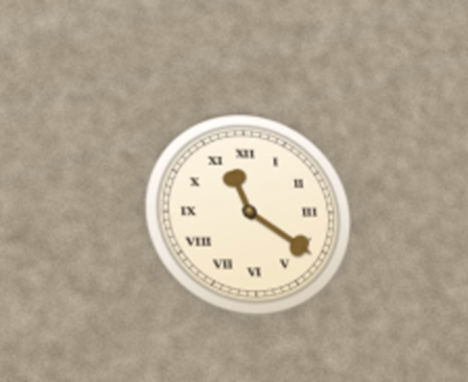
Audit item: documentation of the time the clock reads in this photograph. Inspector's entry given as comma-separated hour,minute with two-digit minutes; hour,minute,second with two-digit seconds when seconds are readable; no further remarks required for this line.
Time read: 11,21
